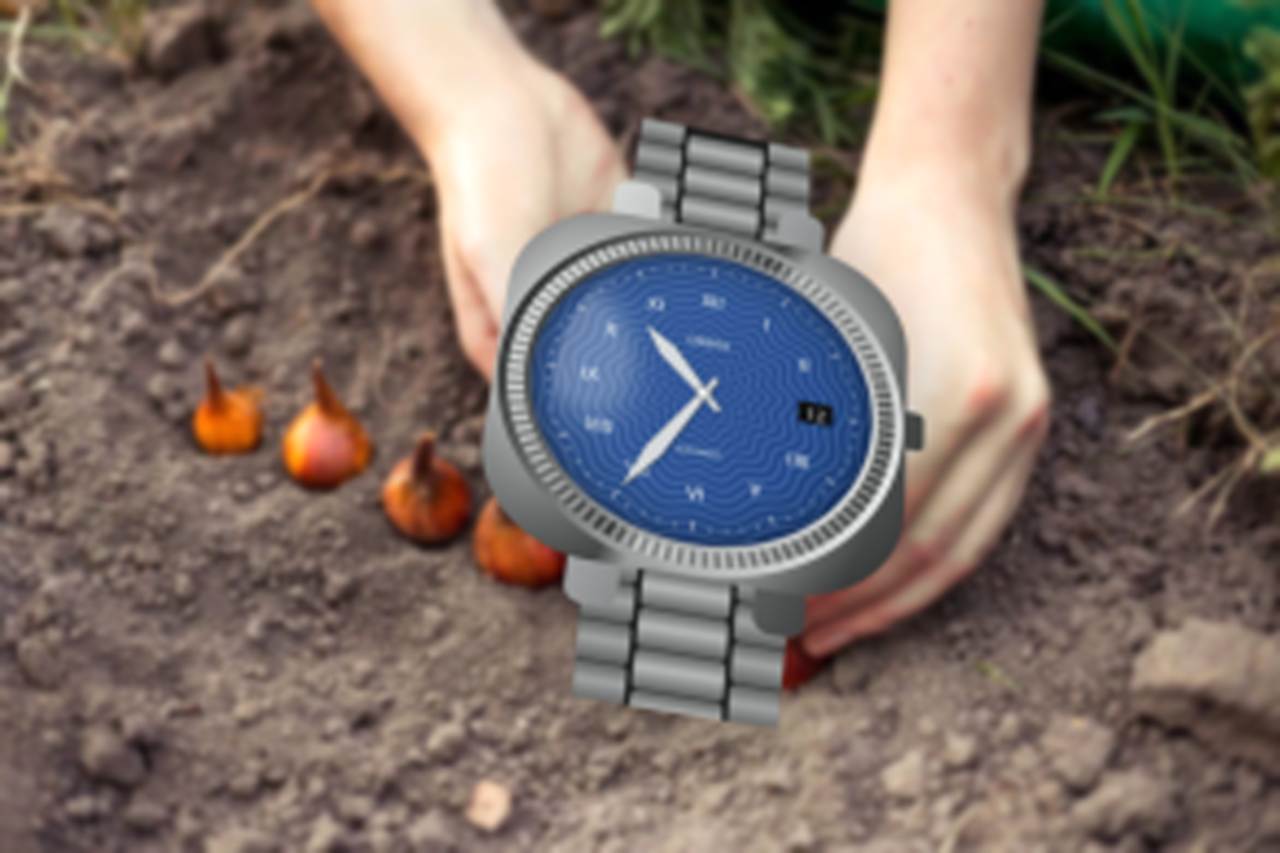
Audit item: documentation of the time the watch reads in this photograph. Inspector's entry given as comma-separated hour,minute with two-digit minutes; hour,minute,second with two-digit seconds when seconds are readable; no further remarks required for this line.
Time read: 10,35
